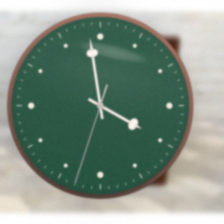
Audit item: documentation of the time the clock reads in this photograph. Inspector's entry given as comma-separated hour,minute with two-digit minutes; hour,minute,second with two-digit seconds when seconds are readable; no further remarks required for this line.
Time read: 3,58,33
